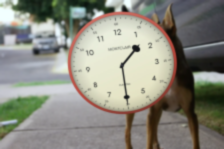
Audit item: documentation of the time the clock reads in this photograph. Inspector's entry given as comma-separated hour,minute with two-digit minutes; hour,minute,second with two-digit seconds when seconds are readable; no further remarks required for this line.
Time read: 1,30
